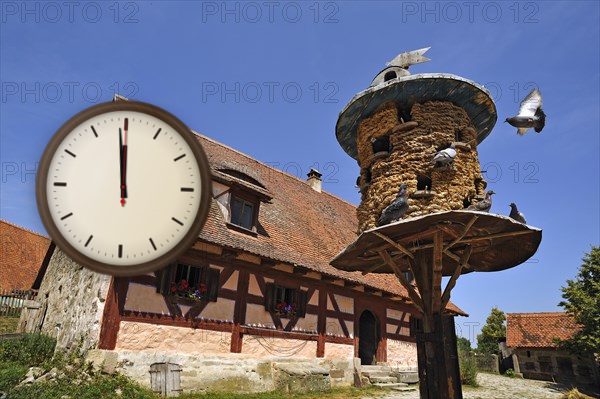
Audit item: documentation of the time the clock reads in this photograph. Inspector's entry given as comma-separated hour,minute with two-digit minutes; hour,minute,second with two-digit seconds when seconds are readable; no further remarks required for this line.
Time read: 11,59,00
